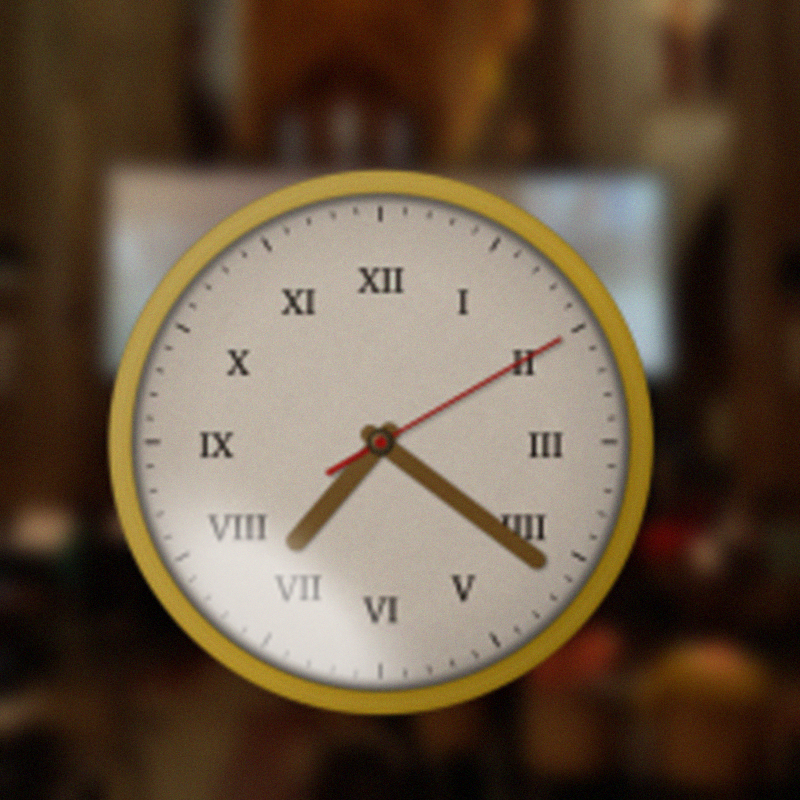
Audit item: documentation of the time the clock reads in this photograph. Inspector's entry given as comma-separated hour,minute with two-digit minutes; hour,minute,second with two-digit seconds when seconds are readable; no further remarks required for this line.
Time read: 7,21,10
